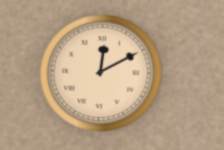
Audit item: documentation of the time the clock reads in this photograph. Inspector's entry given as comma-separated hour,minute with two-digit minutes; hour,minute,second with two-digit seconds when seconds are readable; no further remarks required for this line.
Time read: 12,10
